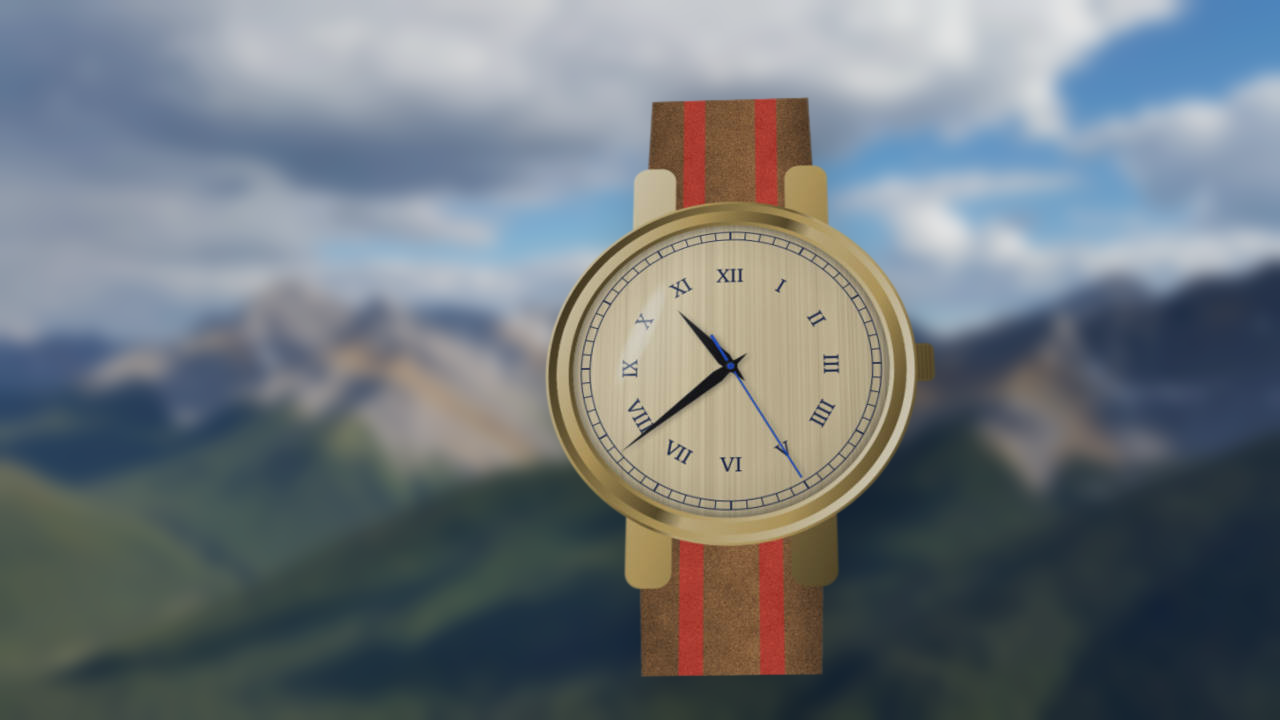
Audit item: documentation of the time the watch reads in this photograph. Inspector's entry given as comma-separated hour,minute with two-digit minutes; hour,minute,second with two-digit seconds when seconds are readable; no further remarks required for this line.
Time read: 10,38,25
